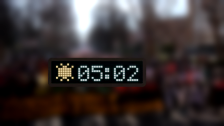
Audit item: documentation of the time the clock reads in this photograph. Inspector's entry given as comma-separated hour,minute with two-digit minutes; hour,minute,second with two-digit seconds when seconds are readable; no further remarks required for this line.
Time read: 5,02
